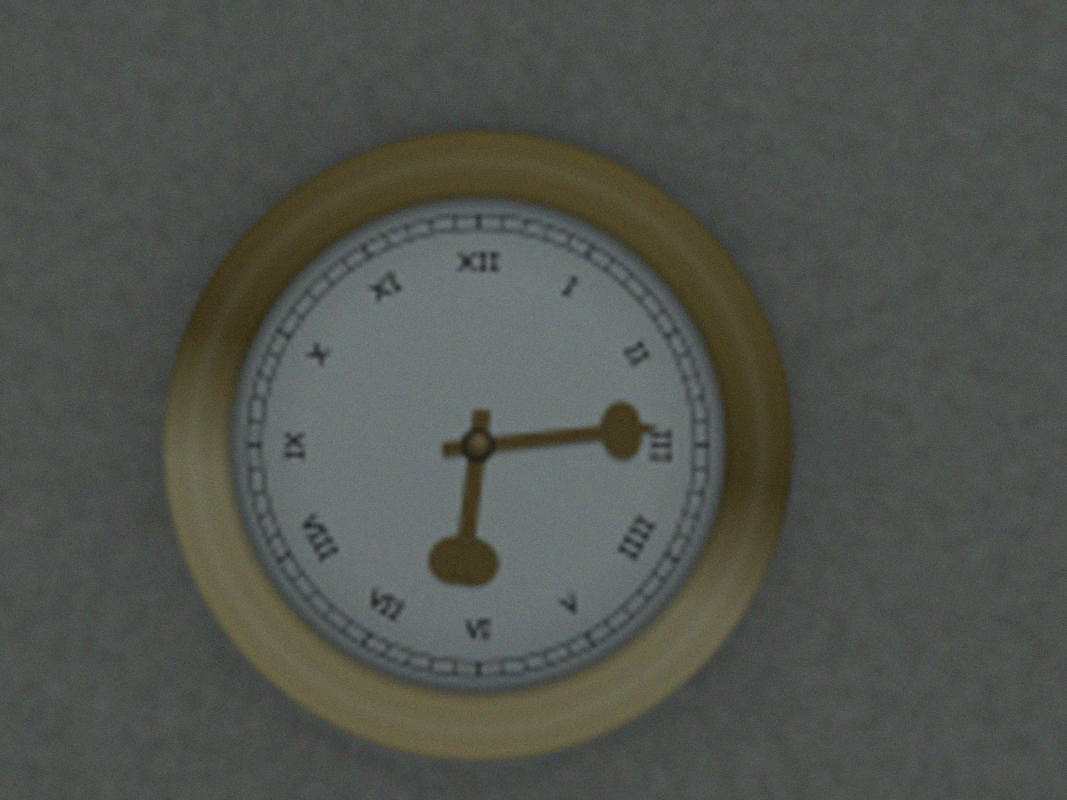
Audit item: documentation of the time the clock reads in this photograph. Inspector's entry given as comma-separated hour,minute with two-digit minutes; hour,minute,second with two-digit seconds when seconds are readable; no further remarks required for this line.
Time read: 6,14
